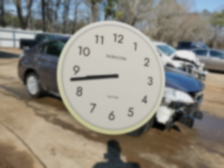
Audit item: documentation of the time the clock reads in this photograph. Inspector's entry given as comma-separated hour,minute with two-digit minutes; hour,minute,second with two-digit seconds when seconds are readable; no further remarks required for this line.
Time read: 8,43
